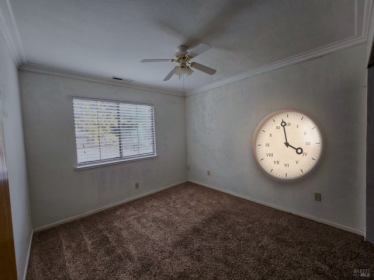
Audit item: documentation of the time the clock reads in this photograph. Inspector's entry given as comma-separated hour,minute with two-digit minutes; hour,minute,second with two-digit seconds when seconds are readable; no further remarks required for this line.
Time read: 3,58
